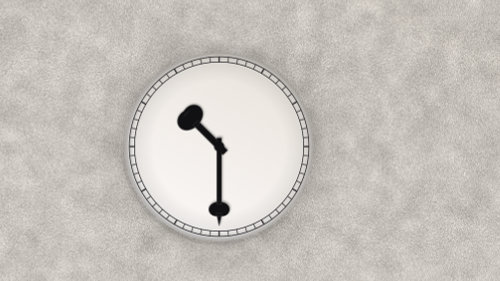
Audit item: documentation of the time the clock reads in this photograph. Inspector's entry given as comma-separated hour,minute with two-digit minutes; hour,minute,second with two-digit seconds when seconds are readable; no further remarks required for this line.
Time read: 10,30
